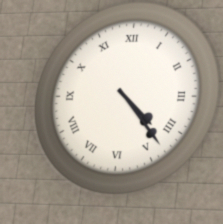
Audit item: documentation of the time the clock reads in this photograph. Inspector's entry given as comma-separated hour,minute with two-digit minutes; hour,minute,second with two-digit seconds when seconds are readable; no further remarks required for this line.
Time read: 4,23
